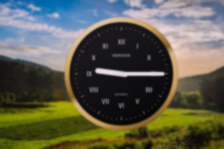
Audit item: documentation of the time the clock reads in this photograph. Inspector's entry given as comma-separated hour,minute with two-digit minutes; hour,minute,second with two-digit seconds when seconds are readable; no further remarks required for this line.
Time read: 9,15
